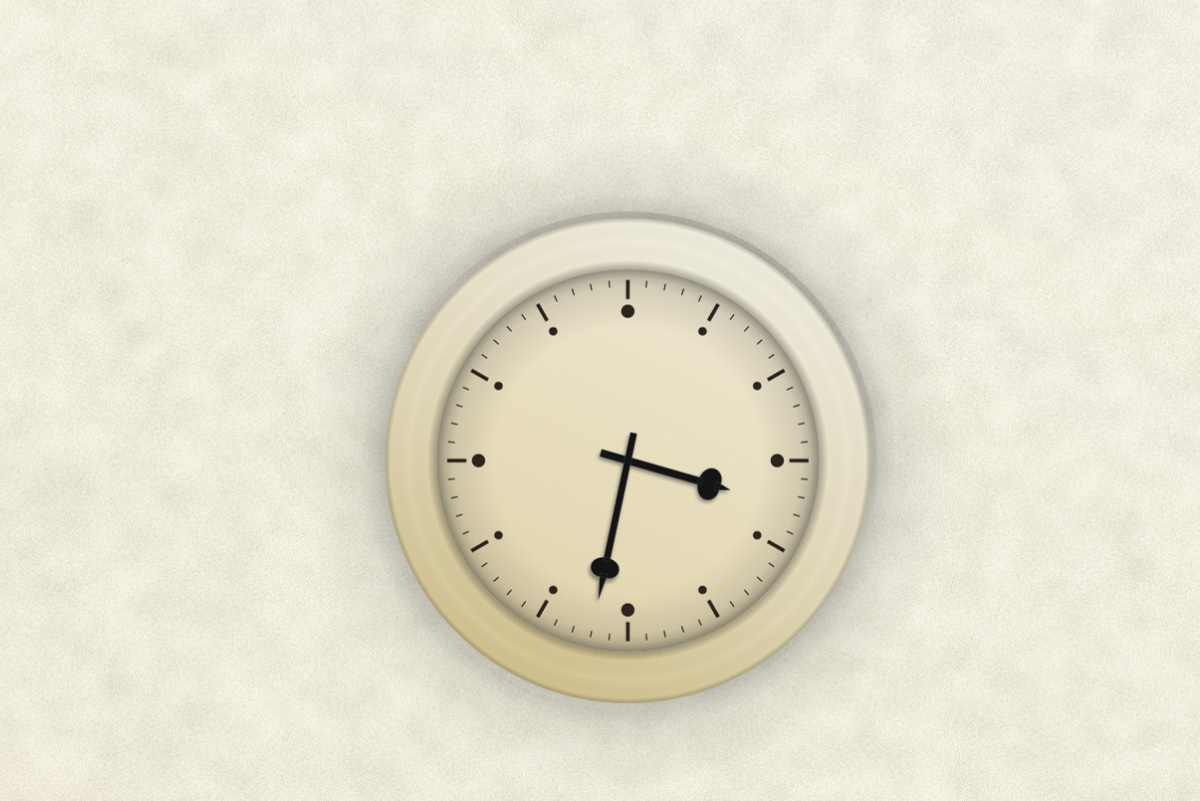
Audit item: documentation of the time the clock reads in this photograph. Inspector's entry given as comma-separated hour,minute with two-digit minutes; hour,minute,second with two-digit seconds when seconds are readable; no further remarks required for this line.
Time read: 3,32
